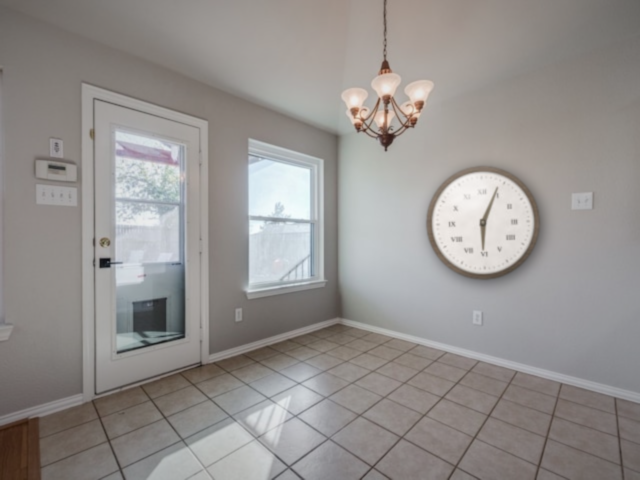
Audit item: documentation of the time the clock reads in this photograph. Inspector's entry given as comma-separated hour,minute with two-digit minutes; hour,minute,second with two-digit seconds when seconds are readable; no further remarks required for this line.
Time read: 6,04
